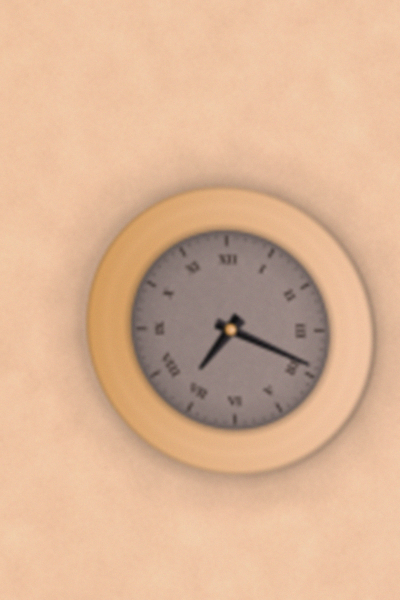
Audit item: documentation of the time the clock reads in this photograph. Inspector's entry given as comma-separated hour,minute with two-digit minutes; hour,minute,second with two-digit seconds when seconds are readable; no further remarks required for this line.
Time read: 7,19
